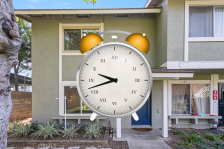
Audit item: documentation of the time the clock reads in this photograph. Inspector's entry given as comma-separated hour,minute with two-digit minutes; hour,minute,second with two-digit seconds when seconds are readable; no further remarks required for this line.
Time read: 9,42
